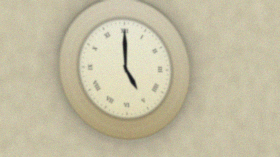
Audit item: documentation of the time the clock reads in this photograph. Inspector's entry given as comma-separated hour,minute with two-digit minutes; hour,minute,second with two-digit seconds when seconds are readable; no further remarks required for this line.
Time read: 5,00
